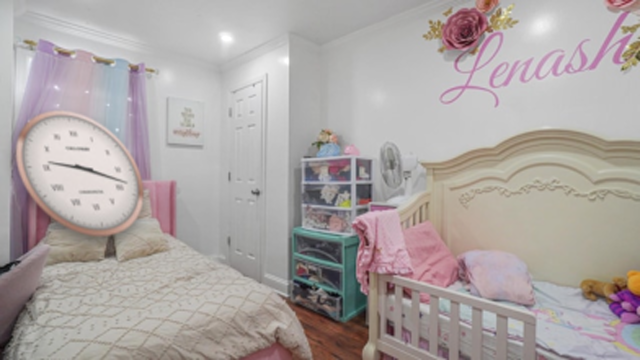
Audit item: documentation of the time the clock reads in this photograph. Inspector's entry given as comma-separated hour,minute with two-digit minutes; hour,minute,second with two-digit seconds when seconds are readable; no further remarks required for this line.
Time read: 9,18
